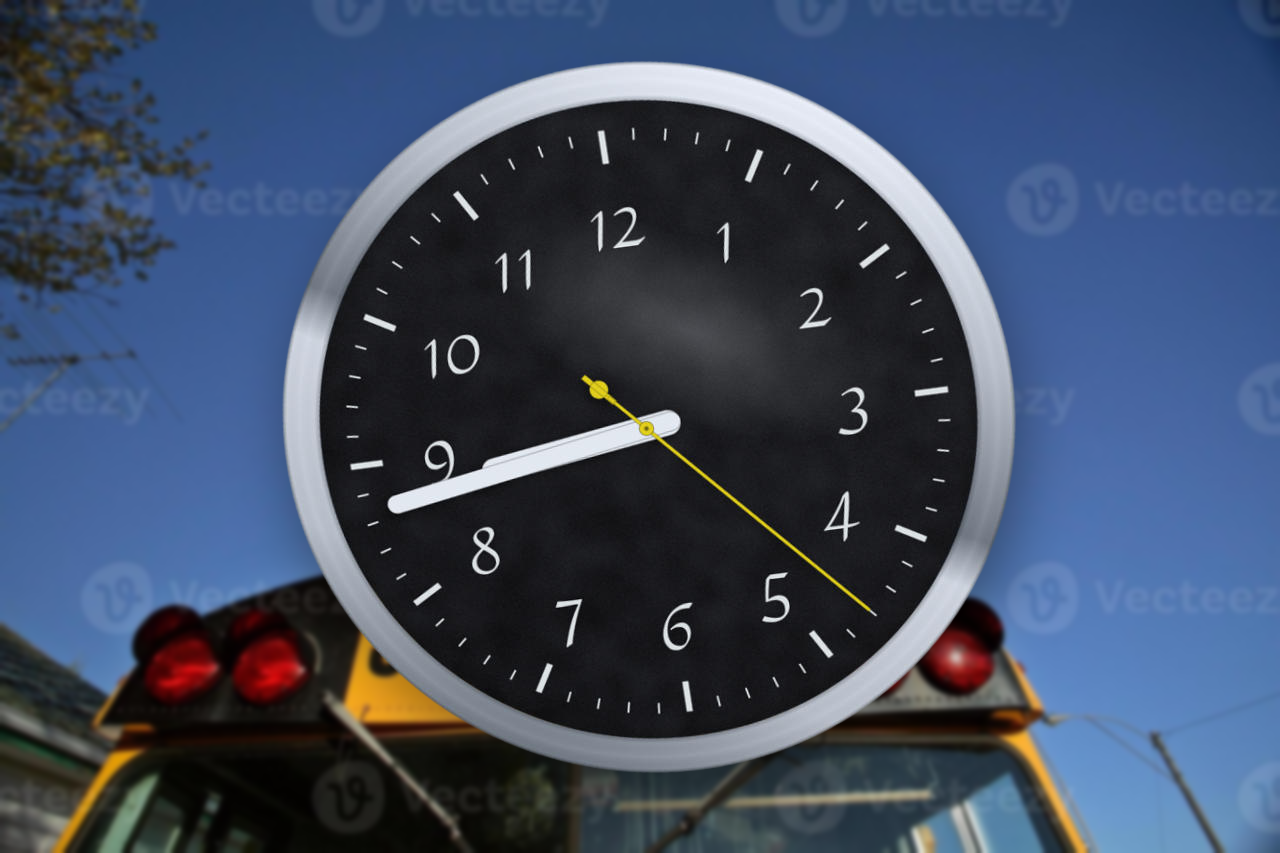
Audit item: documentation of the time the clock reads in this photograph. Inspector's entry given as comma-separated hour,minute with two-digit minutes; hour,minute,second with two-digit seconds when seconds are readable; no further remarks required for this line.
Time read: 8,43,23
